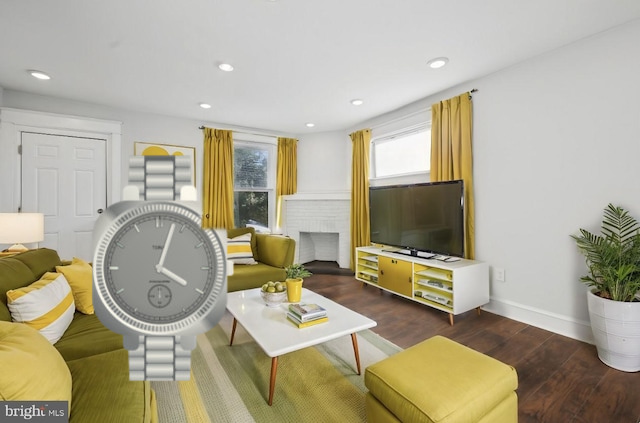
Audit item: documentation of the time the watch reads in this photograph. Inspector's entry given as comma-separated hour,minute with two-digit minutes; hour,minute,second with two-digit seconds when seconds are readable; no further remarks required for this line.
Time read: 4,03
